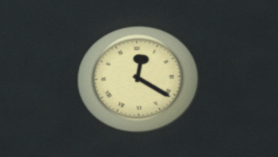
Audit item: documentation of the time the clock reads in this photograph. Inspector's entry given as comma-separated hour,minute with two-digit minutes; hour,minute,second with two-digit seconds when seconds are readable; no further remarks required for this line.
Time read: 12,21
